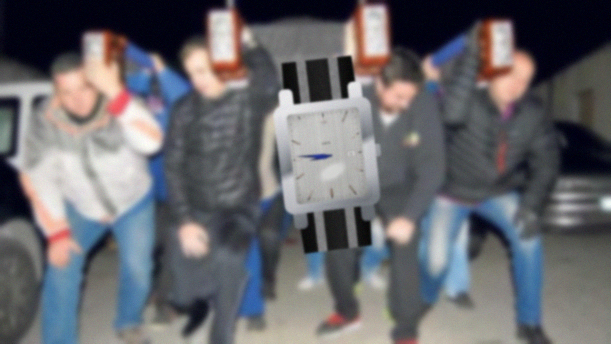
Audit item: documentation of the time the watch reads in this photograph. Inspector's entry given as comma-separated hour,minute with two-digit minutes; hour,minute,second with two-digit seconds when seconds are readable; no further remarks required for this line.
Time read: 8,46
